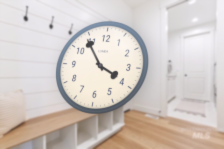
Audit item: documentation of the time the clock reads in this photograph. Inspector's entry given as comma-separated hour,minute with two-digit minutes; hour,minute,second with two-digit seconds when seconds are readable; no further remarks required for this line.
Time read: 3,54
